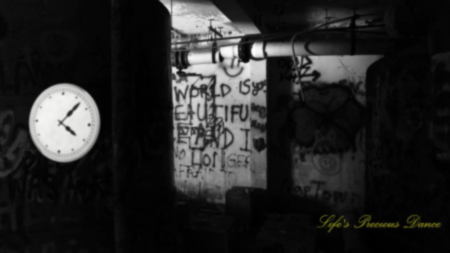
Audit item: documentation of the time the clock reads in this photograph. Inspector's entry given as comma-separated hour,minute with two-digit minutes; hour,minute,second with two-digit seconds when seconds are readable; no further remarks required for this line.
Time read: 4,07
